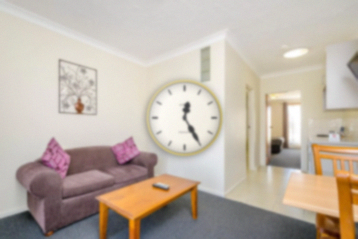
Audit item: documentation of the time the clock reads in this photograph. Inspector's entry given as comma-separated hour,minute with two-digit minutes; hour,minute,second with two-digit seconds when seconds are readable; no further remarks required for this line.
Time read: 12,25
